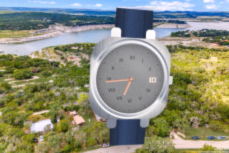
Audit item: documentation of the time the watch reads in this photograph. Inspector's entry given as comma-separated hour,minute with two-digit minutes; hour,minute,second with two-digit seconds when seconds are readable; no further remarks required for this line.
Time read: 6,44
